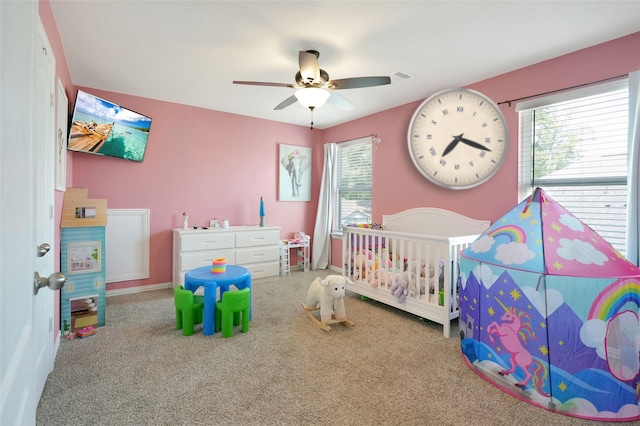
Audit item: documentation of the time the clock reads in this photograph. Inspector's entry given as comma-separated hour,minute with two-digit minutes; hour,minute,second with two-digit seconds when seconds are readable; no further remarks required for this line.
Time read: 7,18
